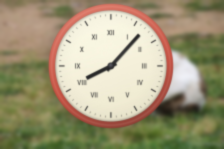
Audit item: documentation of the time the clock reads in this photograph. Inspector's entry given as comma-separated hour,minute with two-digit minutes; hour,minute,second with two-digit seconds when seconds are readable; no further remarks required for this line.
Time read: 8,07
